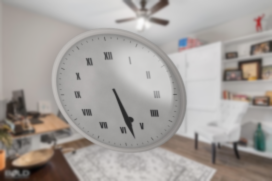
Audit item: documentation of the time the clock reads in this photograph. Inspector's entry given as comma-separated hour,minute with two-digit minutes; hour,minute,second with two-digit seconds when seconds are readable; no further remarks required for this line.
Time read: 5,28
